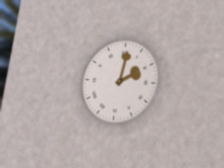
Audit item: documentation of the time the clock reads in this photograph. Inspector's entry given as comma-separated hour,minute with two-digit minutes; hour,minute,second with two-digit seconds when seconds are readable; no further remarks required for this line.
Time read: 2,01
